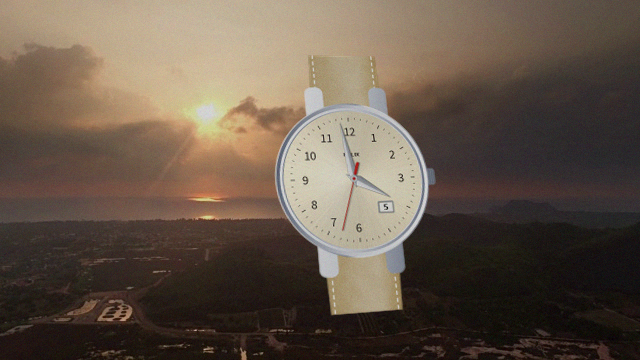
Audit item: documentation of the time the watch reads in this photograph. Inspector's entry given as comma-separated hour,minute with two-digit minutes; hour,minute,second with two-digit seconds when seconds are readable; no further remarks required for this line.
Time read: 3,58,33
